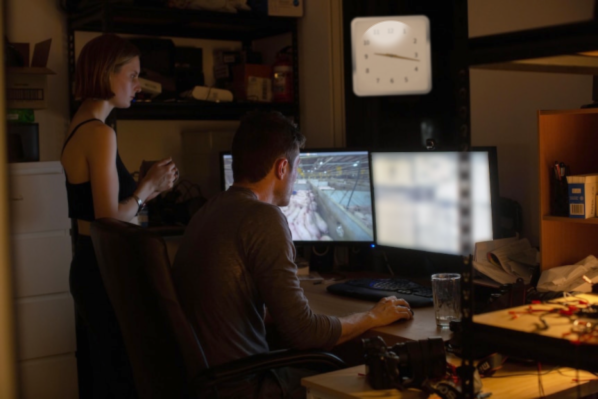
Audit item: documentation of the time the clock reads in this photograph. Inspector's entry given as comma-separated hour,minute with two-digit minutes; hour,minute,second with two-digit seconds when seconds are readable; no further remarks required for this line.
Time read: 9,17
